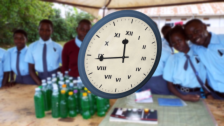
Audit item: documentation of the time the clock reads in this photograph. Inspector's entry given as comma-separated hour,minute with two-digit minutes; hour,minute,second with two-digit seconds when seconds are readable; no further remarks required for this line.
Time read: 11,44
